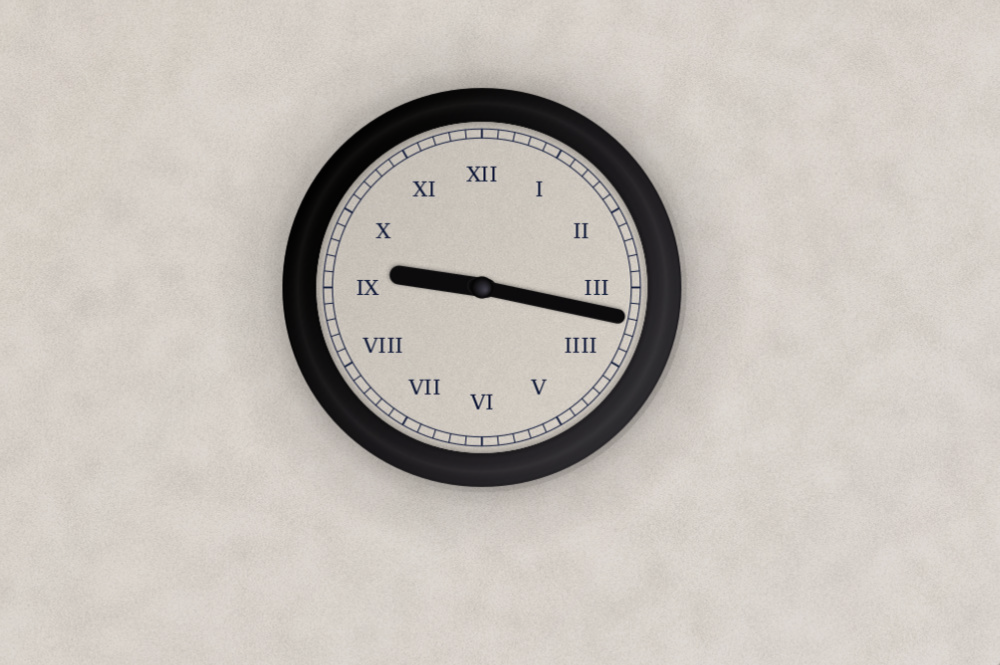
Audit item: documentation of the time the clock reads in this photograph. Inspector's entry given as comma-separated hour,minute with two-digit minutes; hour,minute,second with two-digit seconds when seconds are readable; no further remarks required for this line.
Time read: 9,17
